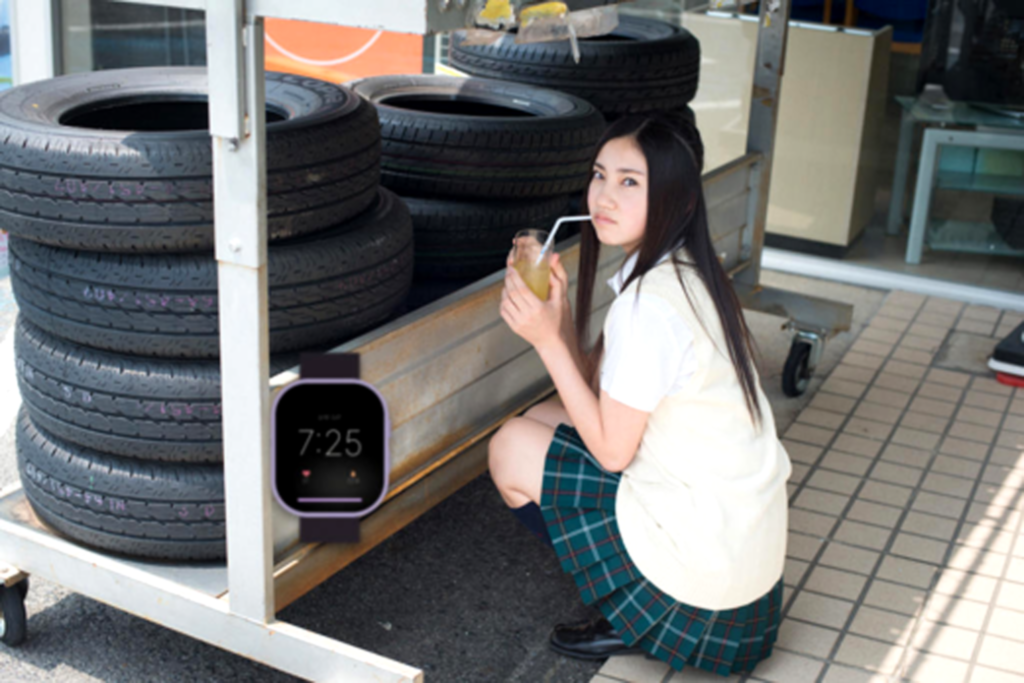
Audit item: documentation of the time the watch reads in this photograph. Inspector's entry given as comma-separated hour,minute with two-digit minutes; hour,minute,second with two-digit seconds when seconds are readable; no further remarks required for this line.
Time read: 7,25
